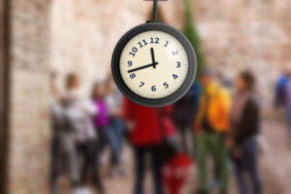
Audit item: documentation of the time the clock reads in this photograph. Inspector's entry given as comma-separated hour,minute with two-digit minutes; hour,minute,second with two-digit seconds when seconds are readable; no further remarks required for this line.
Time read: 11,42
